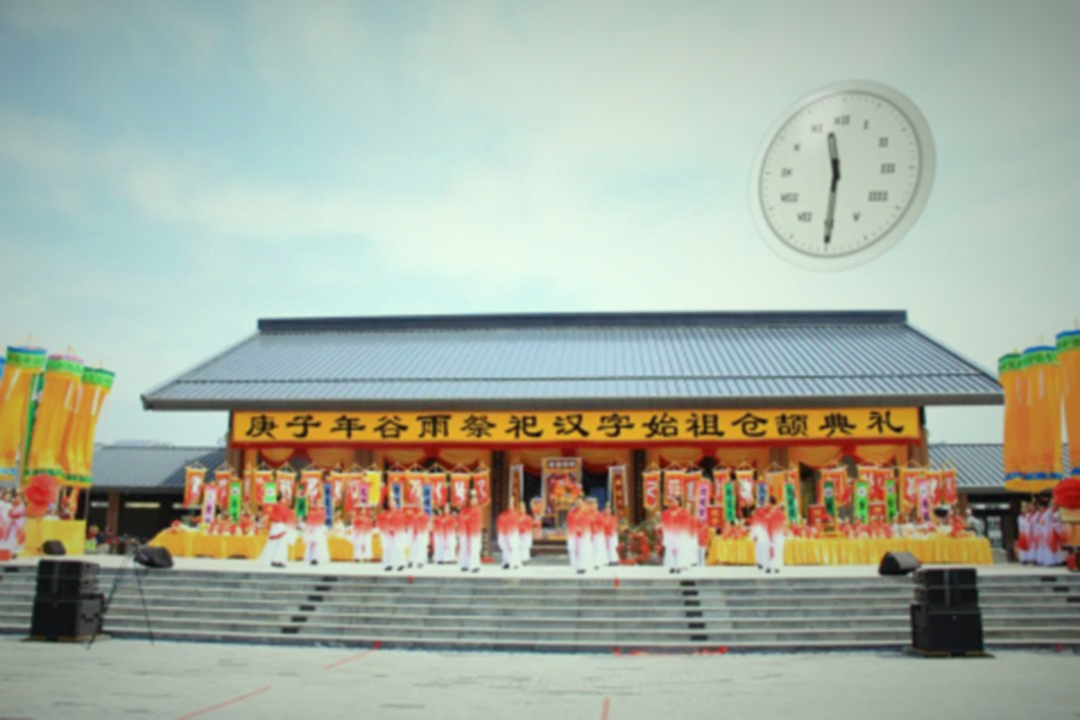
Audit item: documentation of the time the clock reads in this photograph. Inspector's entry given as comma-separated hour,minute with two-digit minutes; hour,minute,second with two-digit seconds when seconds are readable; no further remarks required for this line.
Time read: 11,30
